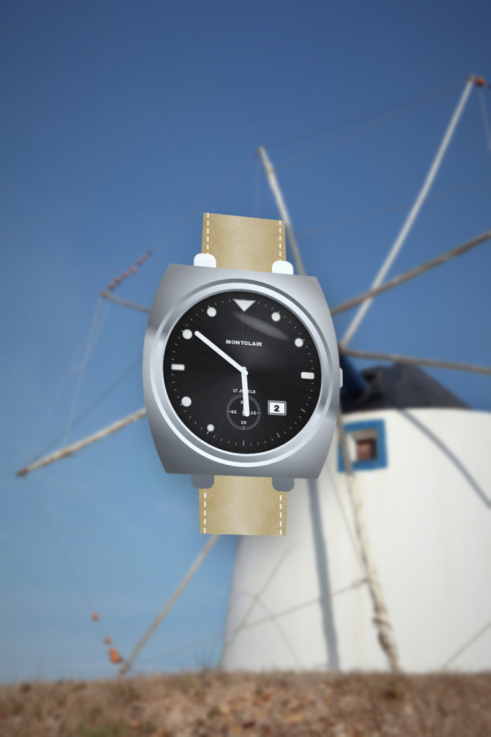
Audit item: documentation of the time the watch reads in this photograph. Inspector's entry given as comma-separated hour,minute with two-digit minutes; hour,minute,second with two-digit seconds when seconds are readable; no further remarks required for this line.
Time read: 5,51
